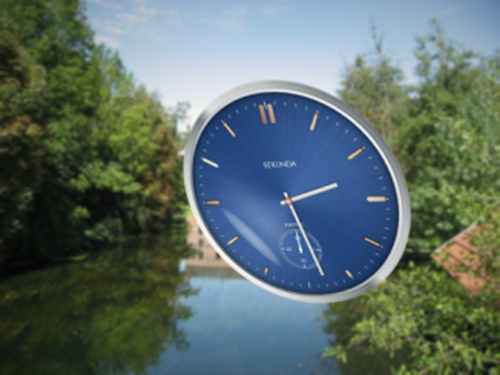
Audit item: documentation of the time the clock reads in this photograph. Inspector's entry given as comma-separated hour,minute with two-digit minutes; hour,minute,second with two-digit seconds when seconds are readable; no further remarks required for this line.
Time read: 2,28
